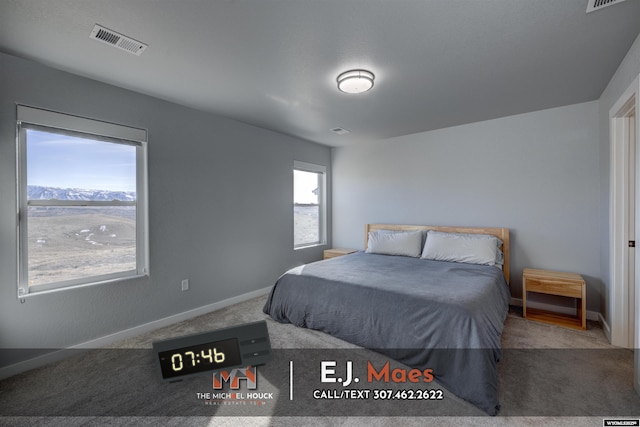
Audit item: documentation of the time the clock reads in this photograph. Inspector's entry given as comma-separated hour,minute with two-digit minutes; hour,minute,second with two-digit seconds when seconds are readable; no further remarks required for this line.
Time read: 7,46
